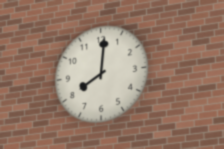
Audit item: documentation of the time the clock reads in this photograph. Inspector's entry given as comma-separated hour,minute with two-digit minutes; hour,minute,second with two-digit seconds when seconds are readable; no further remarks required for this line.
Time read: 8,01
